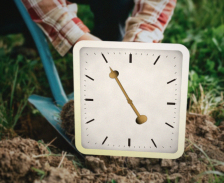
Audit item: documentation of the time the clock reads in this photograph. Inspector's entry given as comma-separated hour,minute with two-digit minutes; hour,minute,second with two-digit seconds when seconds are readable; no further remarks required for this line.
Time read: 4,55
